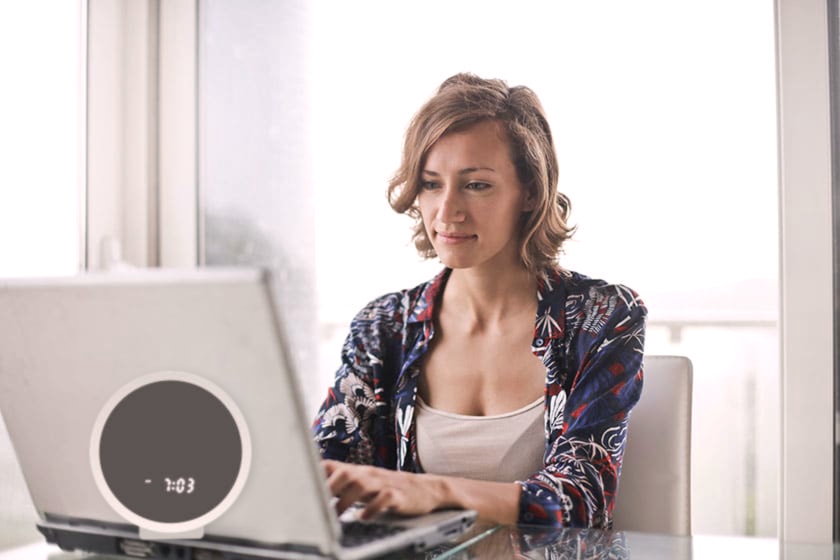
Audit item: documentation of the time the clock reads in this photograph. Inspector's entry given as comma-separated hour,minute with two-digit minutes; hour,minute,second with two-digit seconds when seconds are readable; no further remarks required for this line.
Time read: 7,03
